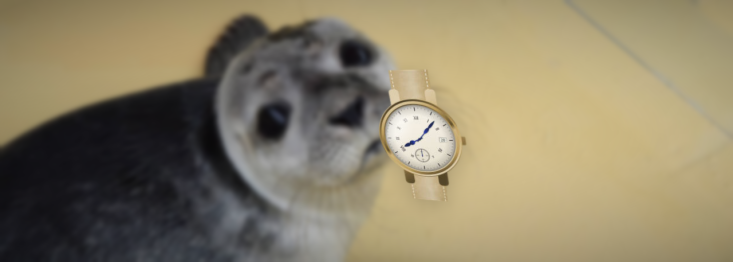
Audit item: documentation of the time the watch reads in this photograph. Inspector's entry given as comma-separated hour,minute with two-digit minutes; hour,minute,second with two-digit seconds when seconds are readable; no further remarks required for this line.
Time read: 8,07
